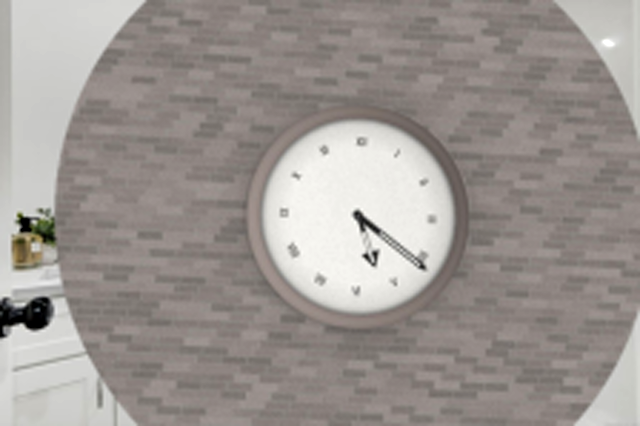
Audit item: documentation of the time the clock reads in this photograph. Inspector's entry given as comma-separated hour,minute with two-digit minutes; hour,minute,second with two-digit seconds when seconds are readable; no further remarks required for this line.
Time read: 5,21
